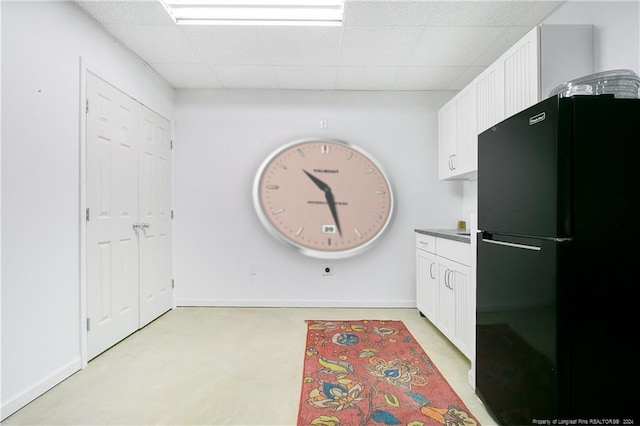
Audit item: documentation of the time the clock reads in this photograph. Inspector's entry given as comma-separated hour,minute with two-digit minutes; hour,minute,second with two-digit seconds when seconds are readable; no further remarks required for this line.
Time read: 10,28
